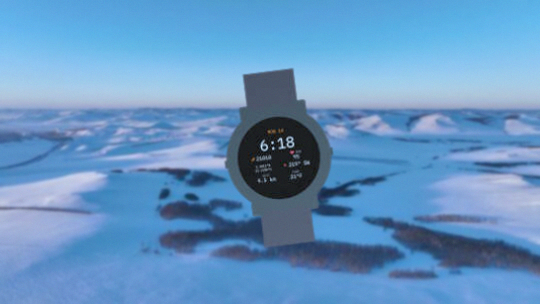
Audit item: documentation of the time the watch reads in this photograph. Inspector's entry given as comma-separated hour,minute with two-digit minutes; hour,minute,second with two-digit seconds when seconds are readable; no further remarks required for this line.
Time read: 6,18
